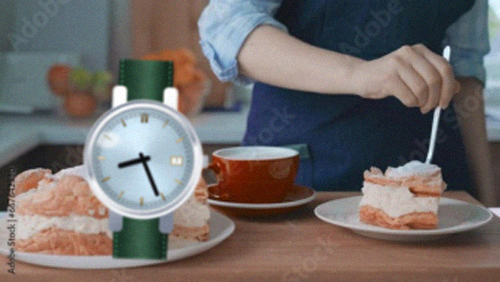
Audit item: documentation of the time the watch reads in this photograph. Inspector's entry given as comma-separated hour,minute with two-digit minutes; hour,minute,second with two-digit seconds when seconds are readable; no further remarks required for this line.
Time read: 8,26
